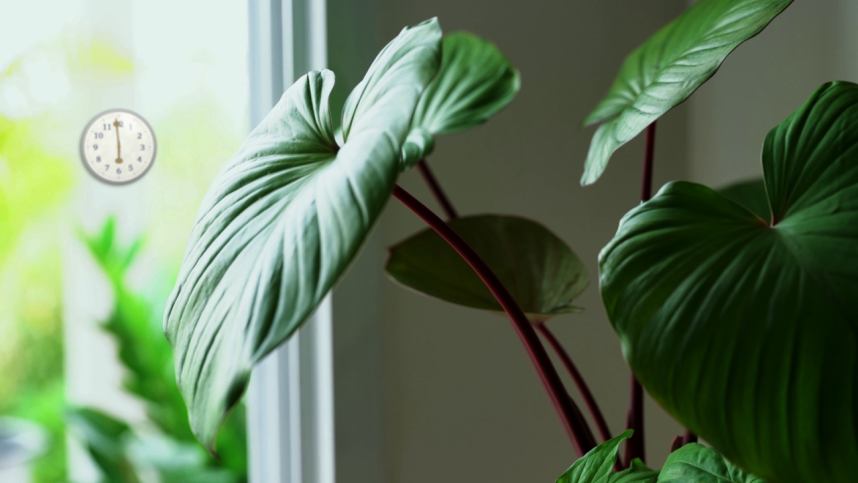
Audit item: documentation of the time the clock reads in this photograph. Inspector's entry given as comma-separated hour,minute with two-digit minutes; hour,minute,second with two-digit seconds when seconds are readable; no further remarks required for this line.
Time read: 5,59
